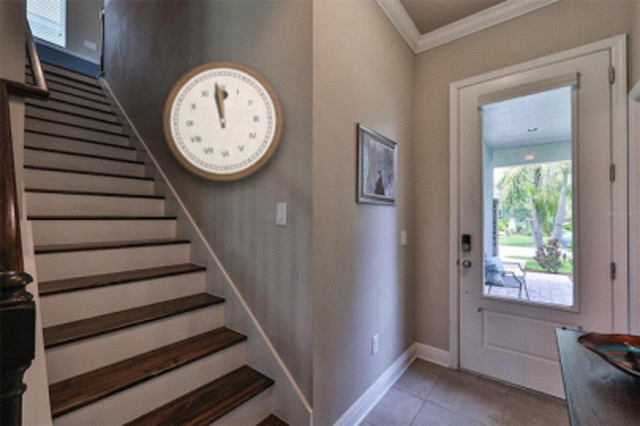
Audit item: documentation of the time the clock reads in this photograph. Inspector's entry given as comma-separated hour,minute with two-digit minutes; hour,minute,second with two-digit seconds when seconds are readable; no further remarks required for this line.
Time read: 11,59
